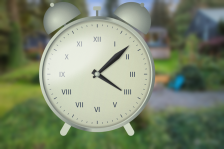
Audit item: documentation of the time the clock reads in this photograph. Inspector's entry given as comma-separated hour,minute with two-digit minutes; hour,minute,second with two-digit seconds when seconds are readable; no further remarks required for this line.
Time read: 4,08
